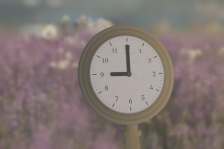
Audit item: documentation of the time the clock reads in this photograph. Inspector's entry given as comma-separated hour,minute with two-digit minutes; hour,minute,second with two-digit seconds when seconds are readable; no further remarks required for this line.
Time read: 9,00
